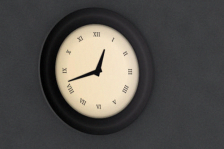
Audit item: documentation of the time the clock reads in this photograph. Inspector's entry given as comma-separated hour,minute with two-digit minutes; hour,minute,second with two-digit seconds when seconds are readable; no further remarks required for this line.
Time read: 12,42
